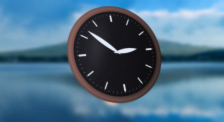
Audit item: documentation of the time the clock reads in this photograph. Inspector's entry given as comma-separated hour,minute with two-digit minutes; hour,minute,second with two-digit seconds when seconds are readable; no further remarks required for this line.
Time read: 2,52
